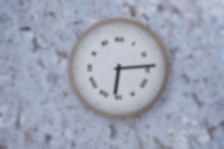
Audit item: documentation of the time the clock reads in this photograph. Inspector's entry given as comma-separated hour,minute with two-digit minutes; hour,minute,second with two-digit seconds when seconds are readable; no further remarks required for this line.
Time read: 6,14
